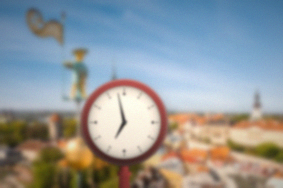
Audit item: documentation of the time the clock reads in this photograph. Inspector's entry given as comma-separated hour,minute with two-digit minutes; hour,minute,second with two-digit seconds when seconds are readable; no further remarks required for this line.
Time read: 6,58
